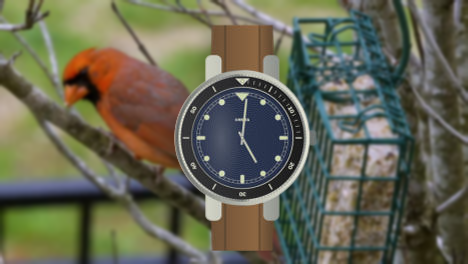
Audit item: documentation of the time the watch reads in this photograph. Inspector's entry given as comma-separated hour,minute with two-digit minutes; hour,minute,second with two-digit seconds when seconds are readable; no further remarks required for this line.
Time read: 5,01
